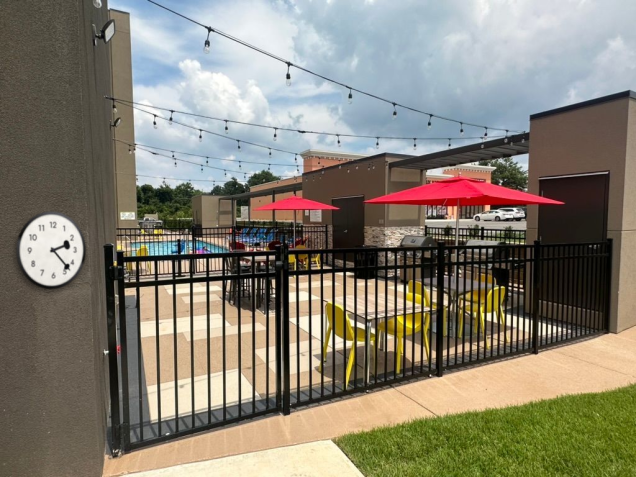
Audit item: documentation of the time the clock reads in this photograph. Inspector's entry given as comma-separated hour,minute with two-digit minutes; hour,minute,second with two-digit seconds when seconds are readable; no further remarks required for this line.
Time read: 2,23
